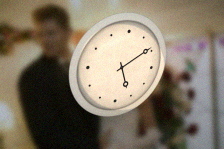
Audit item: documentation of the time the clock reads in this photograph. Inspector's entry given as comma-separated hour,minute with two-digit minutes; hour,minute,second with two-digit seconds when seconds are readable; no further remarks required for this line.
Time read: 5,09
